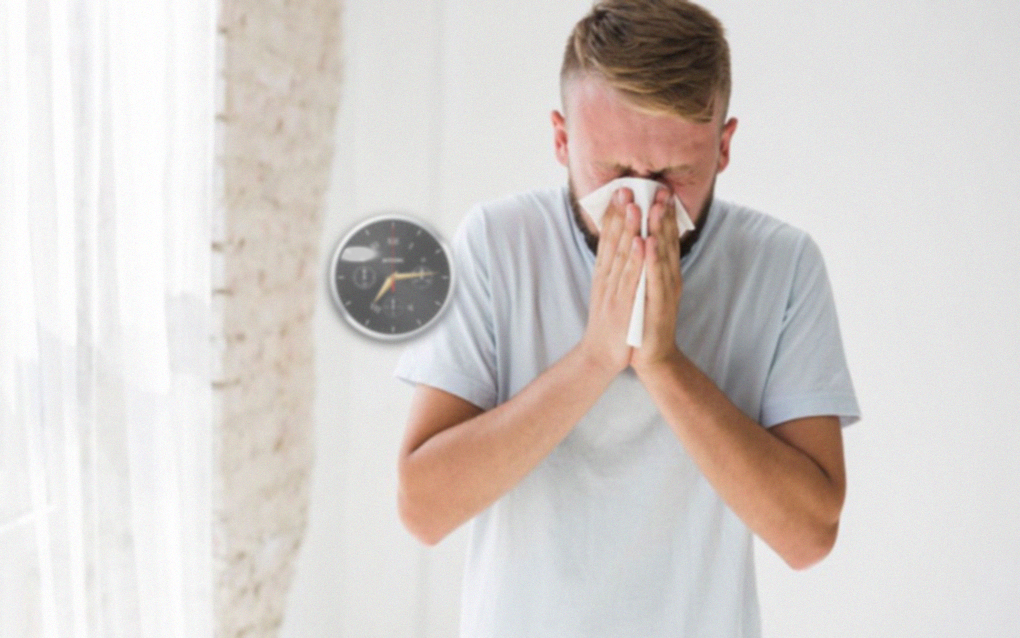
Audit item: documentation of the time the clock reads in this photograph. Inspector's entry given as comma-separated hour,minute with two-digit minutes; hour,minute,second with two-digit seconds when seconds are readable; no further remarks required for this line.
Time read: 7,14
